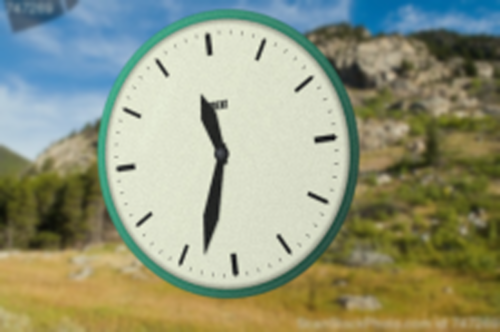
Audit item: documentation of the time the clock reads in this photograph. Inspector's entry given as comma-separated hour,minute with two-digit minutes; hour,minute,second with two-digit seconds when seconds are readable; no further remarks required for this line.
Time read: 11,33
